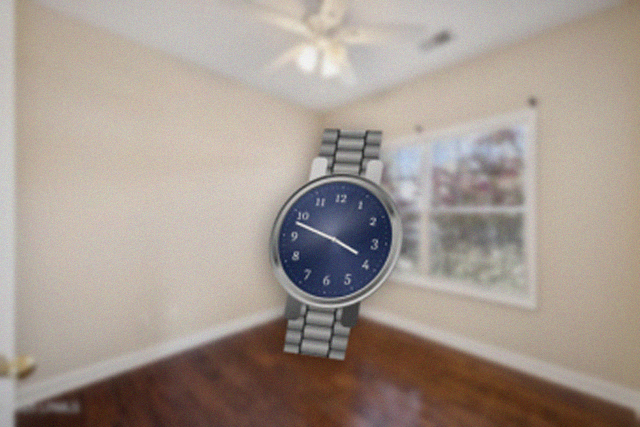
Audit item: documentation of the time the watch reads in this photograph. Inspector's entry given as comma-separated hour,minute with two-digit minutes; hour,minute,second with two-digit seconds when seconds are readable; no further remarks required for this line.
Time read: 3,48
